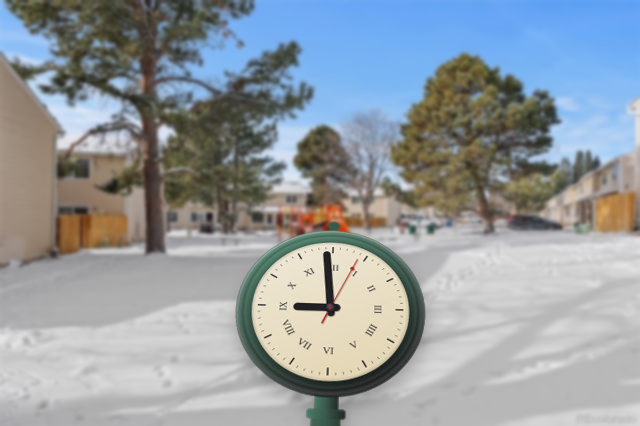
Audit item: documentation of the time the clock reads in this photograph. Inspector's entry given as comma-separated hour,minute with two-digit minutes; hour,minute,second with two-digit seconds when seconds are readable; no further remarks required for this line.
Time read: 8,59,04
